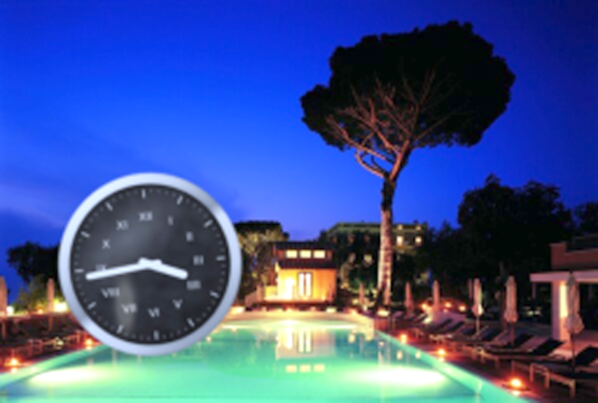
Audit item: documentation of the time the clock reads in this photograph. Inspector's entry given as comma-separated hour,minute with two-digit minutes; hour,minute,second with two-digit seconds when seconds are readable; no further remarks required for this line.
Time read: 3,44
